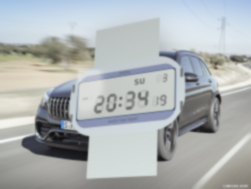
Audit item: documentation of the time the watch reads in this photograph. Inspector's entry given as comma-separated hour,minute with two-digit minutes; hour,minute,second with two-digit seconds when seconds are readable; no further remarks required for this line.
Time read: 20,34,19
